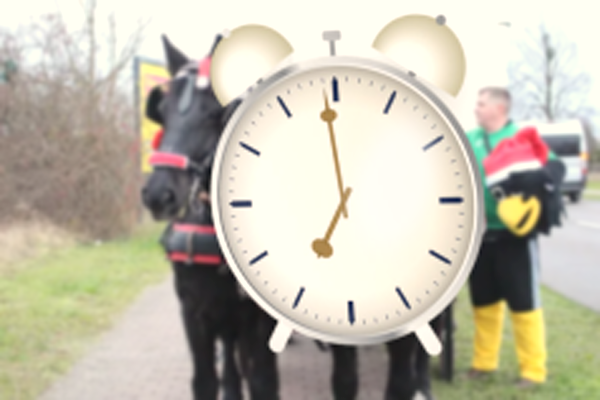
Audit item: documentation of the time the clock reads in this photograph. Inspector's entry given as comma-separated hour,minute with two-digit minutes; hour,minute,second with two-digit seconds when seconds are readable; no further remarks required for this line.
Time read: 6,59
